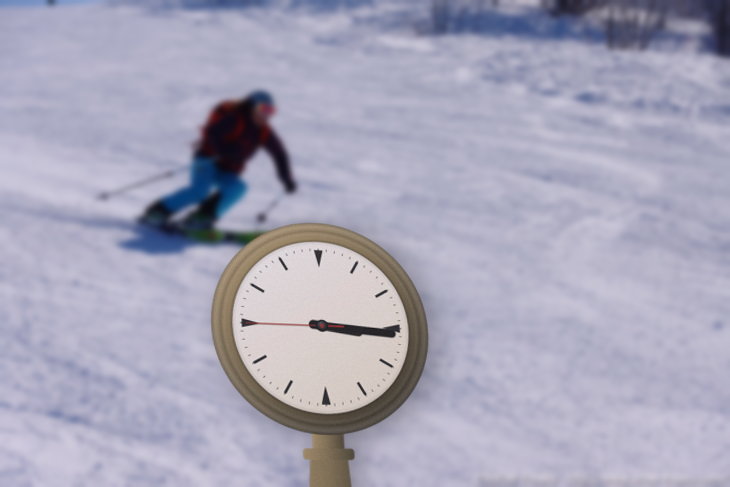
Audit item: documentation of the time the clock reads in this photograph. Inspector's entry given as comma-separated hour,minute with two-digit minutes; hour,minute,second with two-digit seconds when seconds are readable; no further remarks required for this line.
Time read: 3,15,45
